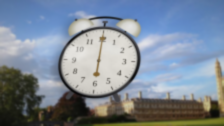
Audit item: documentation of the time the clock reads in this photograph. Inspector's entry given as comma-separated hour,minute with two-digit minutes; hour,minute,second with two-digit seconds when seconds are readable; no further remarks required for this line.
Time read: 6,00
